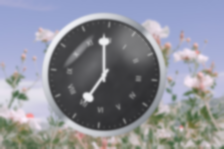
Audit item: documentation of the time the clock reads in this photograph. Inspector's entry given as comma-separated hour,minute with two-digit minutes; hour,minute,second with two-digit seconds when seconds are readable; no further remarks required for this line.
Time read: 6,59
